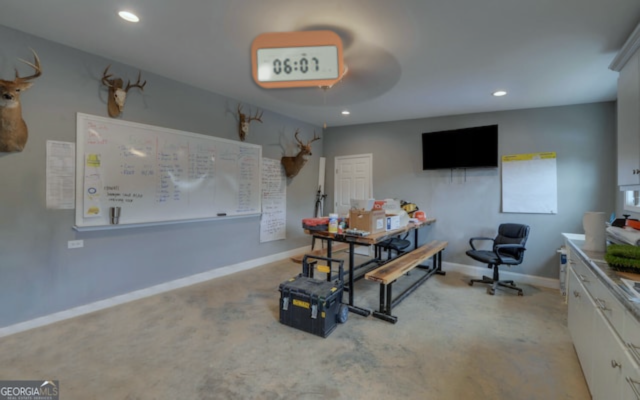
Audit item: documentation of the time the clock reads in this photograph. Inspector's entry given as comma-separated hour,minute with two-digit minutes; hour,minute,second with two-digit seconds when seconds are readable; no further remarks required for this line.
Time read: 6,07
